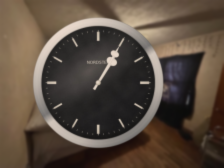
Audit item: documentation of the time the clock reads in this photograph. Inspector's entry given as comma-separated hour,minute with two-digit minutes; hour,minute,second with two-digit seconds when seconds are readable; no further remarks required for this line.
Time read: 1,05
